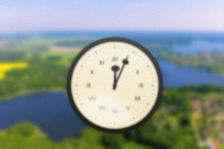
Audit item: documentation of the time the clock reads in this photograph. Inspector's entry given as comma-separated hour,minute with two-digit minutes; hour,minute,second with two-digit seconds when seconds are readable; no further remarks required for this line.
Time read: 12,04
